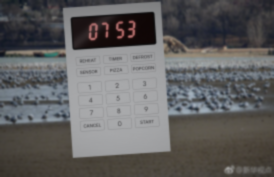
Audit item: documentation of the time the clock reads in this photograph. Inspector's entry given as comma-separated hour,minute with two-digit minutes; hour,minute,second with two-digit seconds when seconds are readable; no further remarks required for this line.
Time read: 7,53
